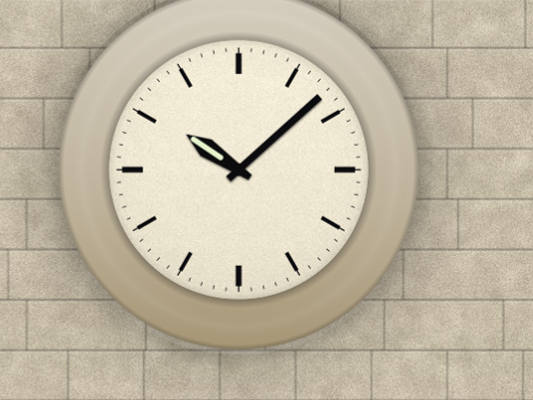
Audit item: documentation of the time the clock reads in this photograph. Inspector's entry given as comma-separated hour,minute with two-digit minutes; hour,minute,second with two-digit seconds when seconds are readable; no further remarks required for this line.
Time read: 10,08
